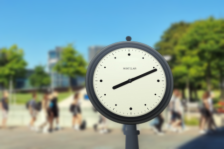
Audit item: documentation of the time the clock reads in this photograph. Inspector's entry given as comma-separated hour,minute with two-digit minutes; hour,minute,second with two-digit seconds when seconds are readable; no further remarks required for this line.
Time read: 8,11
